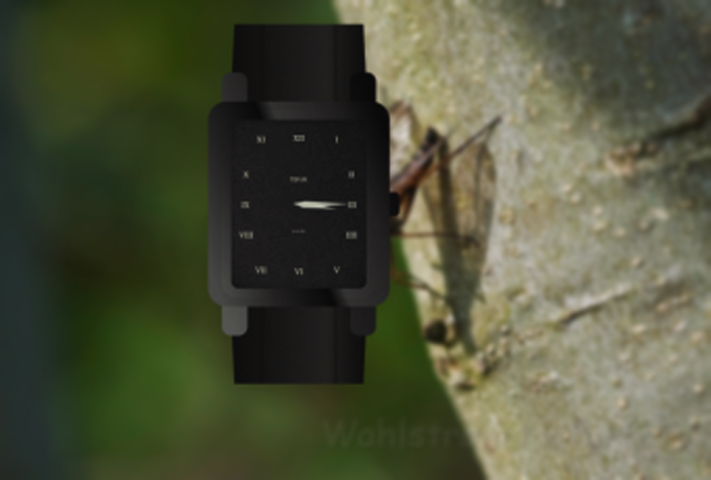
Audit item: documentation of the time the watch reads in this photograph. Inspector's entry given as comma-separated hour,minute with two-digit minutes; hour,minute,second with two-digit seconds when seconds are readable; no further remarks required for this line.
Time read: 3,15
